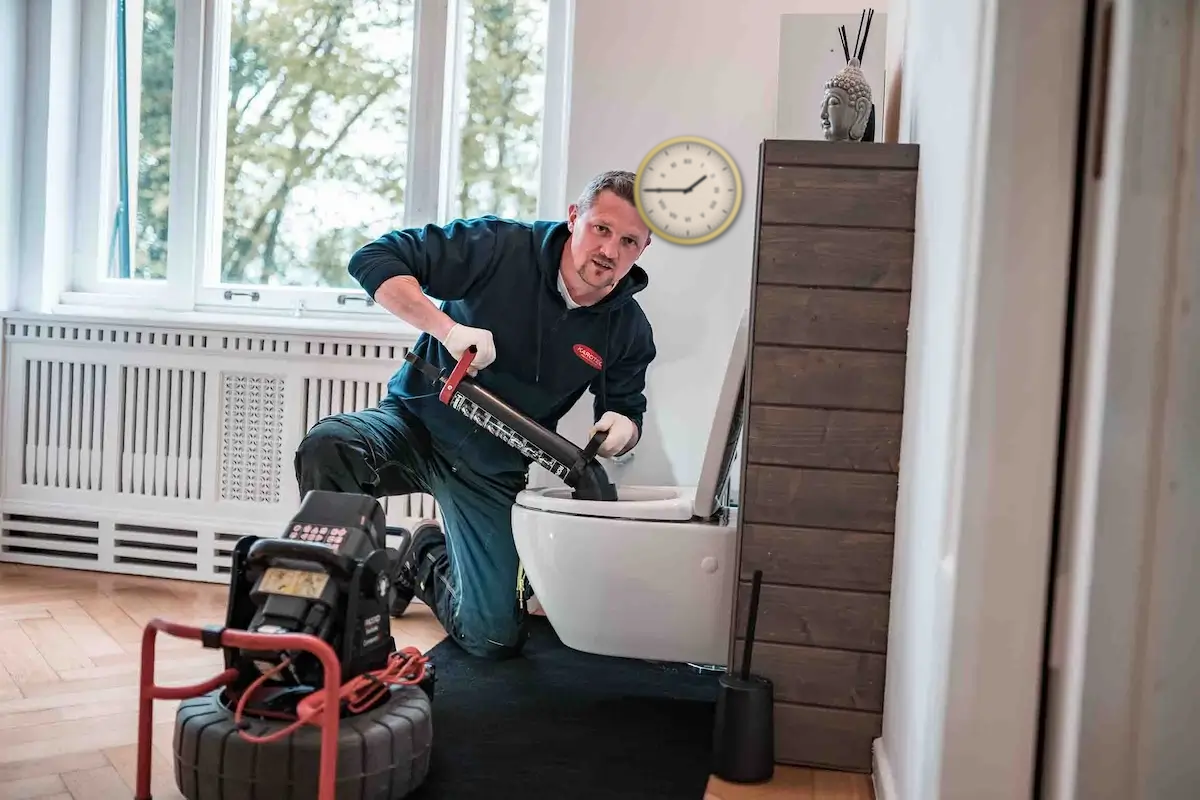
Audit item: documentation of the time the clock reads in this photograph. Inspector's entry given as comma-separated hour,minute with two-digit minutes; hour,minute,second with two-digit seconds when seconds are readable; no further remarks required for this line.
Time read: 1,45
